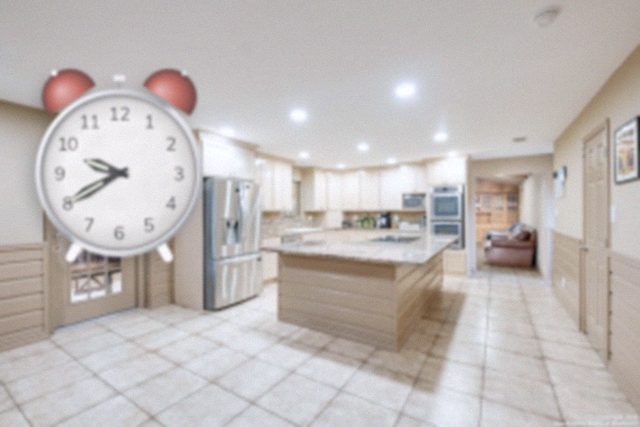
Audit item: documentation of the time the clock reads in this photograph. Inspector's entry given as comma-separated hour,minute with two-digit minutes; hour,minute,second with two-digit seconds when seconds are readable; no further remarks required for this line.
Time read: 9,40
